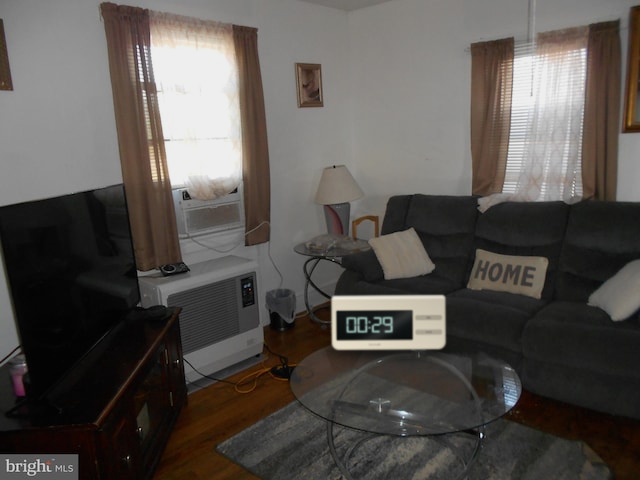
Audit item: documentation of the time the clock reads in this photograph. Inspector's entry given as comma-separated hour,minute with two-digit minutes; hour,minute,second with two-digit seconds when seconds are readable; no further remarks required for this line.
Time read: 0,29
